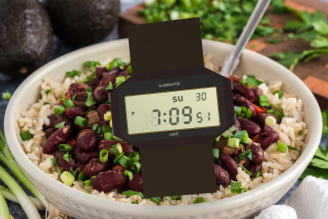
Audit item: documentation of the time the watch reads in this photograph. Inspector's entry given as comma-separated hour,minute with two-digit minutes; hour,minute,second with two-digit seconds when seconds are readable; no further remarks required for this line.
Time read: 7,09,51
